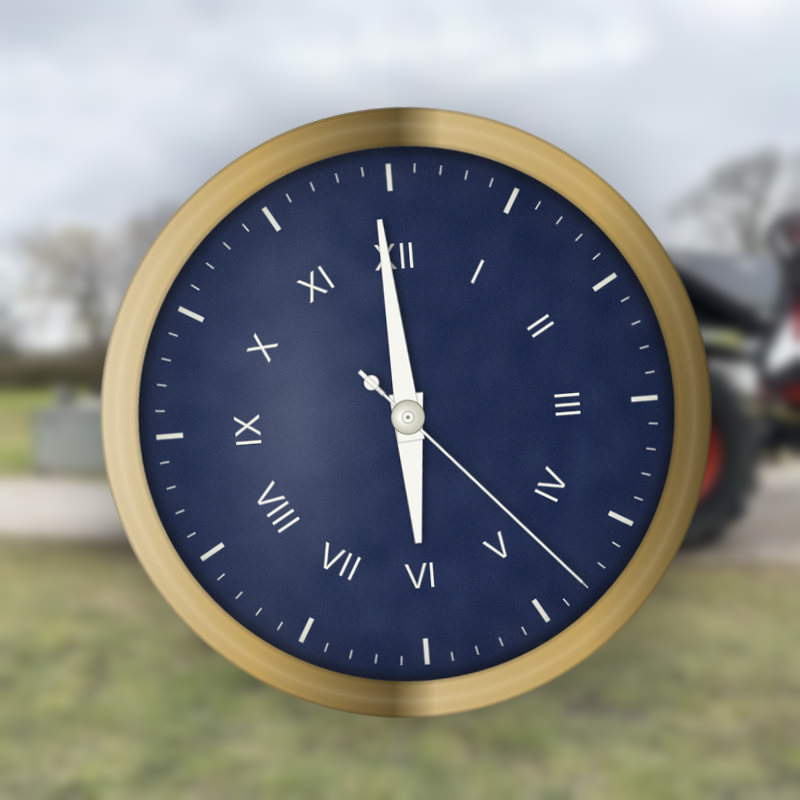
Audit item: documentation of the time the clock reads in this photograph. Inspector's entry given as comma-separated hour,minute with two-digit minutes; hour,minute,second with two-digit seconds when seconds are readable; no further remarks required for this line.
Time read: 5,59,23
